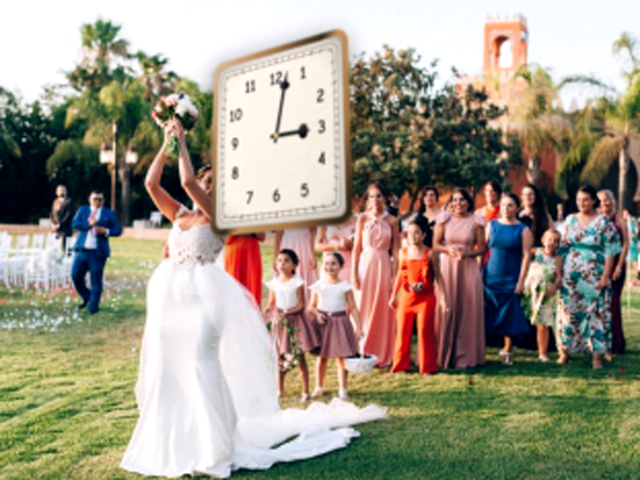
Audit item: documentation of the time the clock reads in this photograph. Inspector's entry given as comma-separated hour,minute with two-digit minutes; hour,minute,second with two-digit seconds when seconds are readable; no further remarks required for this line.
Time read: 3,02
